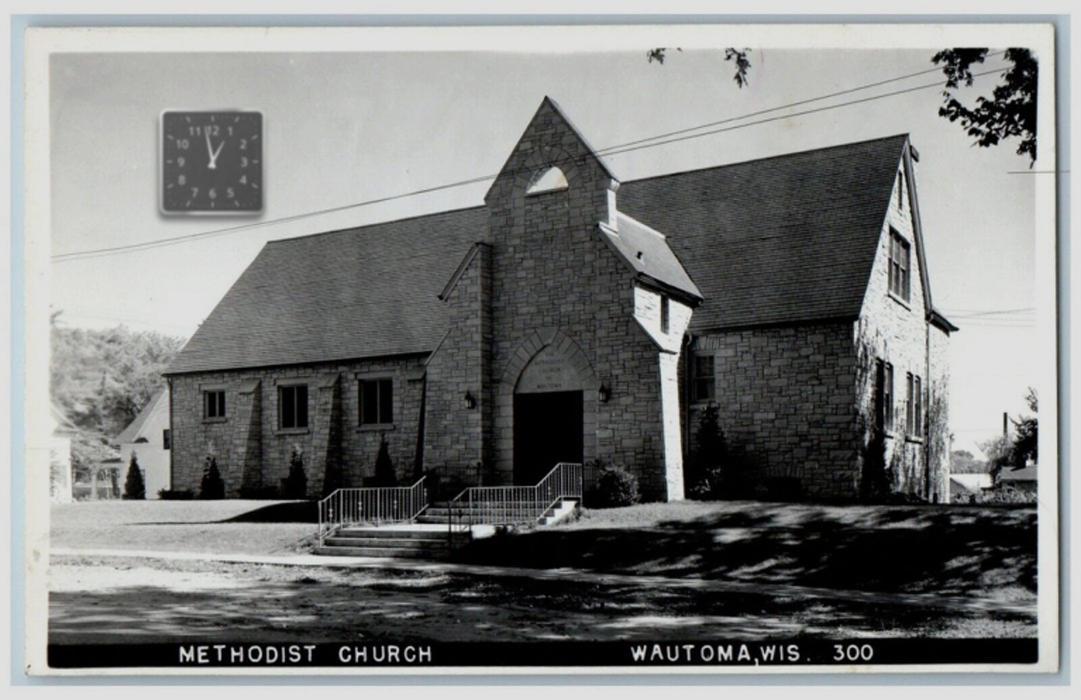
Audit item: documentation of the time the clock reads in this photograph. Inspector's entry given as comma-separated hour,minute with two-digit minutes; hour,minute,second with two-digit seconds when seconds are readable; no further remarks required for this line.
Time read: 12,58
